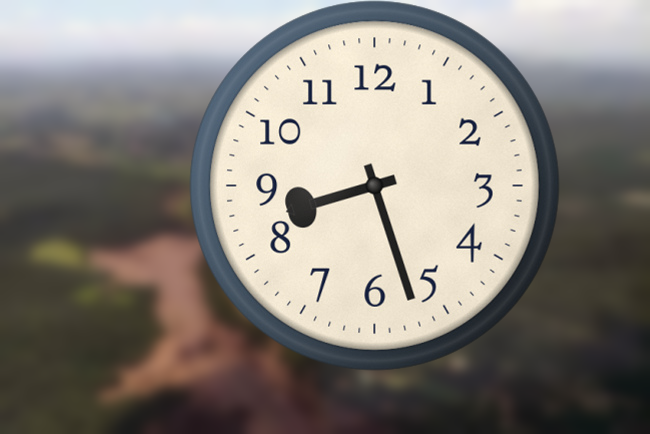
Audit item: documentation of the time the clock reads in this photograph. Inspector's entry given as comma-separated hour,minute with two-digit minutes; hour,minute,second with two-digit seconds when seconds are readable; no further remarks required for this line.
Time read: 8,27
